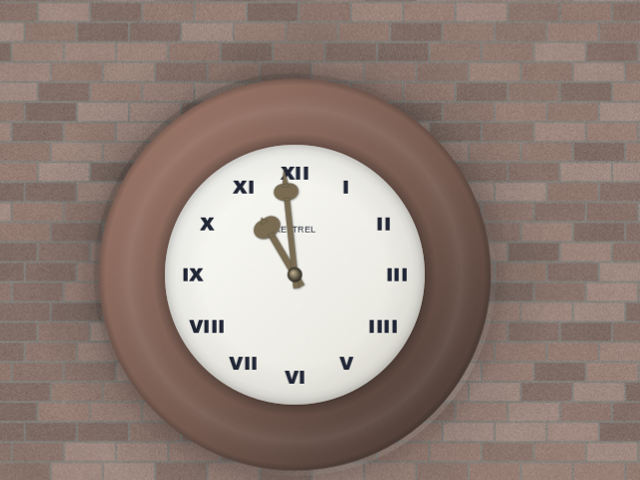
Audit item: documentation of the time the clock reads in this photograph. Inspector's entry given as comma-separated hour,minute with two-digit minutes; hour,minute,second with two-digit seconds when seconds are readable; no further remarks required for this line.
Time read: 10,59
